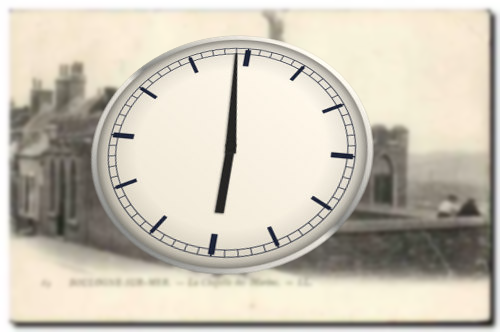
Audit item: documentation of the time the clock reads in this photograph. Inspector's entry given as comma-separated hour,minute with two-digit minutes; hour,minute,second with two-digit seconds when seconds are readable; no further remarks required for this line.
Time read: 5,59
